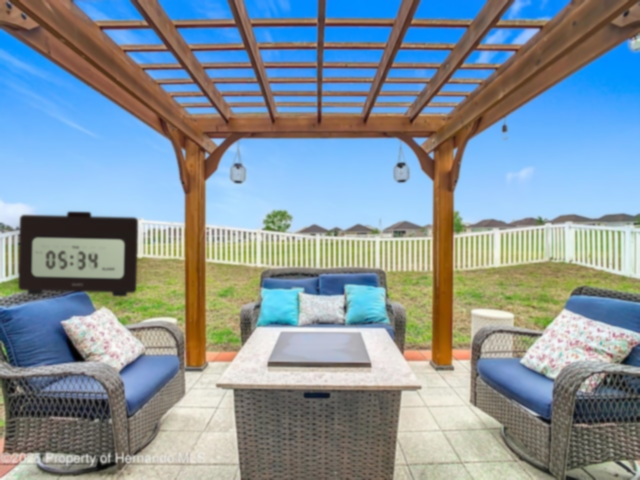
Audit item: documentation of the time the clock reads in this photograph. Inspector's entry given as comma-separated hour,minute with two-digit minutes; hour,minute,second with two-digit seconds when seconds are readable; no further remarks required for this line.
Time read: 5,34
